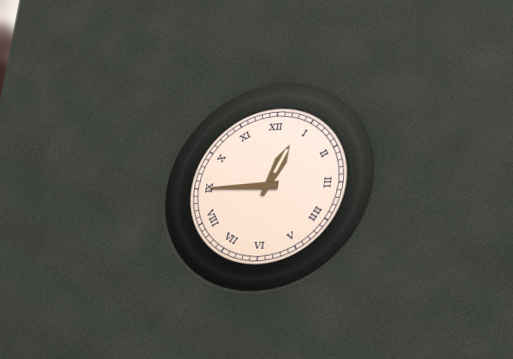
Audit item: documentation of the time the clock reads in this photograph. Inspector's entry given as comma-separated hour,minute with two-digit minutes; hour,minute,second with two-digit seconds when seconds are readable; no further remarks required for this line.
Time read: 12,45
